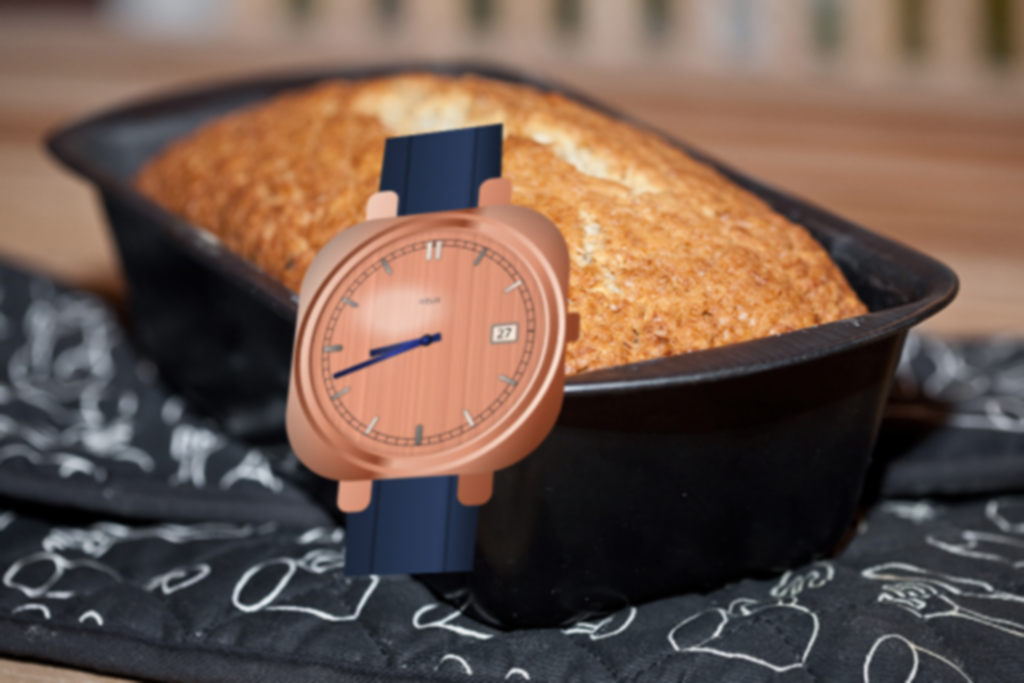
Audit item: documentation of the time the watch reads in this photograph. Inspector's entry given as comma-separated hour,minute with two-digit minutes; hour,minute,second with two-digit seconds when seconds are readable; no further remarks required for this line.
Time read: 8,42
